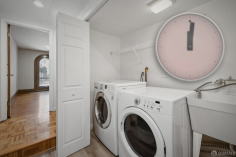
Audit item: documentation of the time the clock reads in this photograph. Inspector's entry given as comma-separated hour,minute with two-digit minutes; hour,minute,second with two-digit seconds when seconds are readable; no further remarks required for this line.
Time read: 12,01
